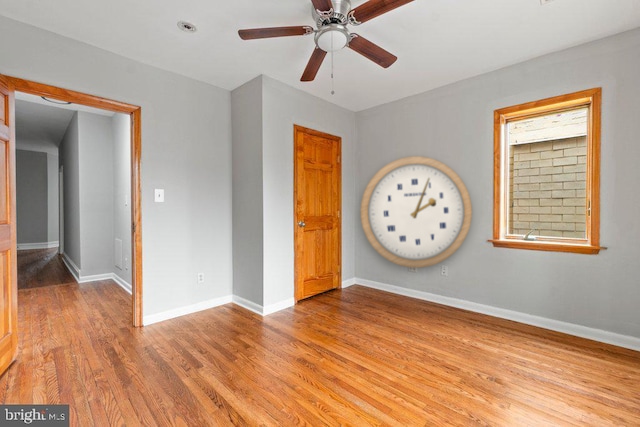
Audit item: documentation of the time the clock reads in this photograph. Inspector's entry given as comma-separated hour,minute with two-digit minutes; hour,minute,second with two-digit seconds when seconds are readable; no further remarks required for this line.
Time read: 2,04
